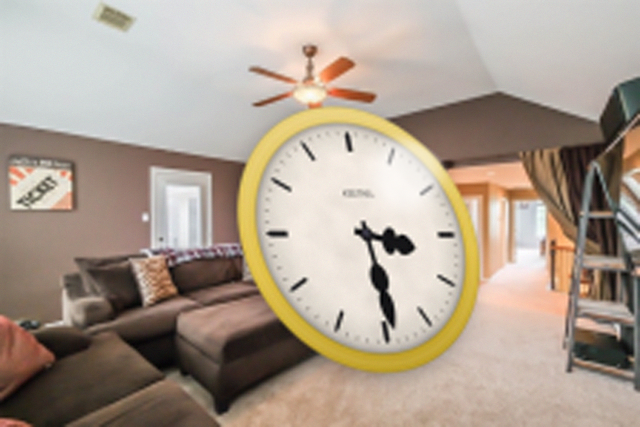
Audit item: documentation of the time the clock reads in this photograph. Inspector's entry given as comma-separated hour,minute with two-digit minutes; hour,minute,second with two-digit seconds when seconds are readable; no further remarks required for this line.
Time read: 3,29
